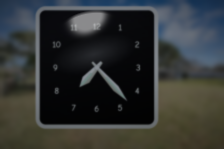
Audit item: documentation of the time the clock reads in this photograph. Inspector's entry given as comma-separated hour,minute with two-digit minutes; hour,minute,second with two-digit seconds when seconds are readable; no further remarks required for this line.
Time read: 7,23
